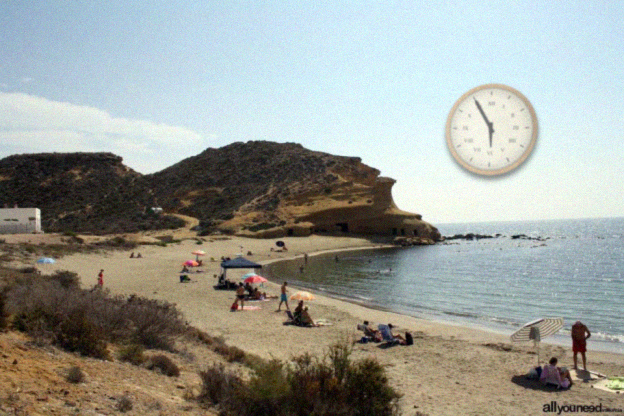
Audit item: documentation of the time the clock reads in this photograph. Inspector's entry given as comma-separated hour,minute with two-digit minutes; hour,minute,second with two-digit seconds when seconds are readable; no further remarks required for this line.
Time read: 5,55
